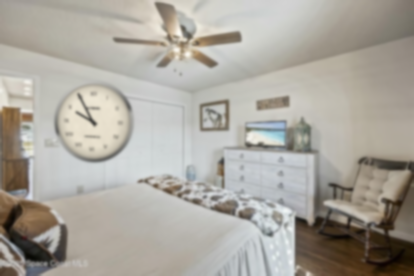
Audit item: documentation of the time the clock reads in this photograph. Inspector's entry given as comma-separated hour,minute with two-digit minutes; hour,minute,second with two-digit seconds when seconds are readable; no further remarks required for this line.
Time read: 9,55
